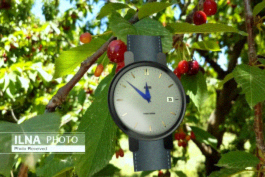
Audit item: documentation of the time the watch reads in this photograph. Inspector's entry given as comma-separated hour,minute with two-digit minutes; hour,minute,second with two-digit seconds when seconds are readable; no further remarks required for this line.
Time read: 11,52
